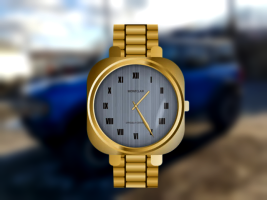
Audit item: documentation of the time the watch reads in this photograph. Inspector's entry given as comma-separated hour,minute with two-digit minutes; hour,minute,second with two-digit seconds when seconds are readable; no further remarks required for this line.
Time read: 1,25
